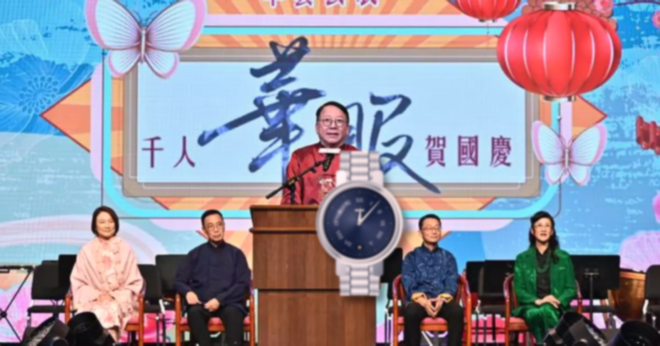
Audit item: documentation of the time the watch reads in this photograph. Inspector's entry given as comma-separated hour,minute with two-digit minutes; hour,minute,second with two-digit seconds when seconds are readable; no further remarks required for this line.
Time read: 12,07
